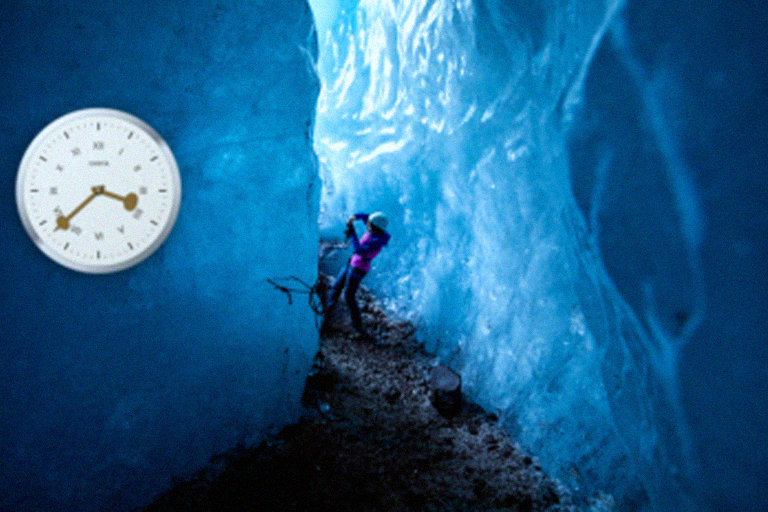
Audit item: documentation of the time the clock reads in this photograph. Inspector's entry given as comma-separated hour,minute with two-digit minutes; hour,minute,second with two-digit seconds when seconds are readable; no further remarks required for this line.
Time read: 3,38
